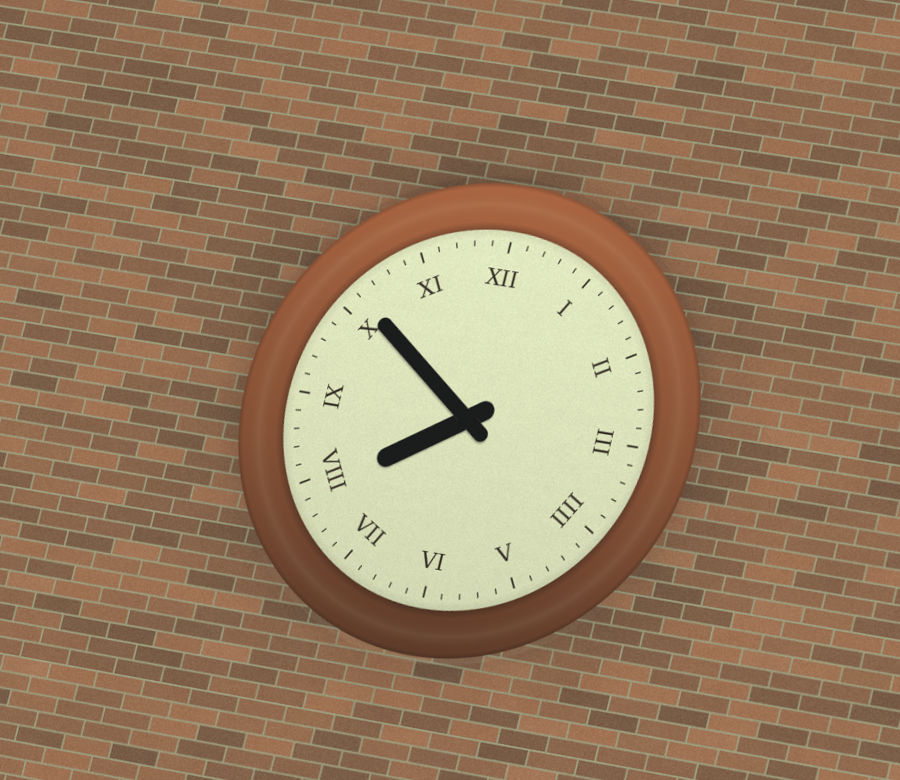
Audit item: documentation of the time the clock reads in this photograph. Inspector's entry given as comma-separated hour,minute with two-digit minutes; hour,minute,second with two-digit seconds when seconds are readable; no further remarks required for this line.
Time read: 7,51
